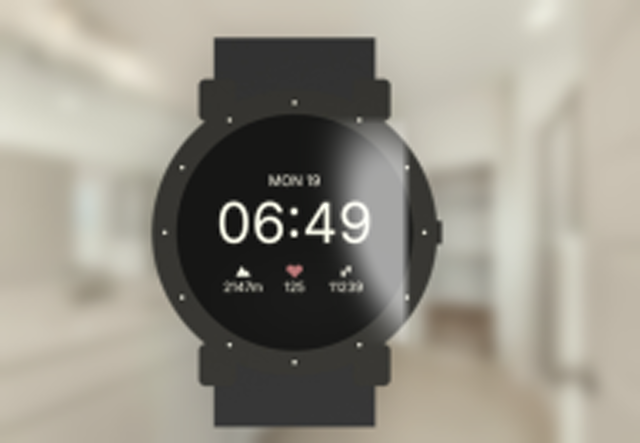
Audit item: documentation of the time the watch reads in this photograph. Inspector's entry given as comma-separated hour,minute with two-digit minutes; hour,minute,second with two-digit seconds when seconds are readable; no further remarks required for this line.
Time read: 6,49
